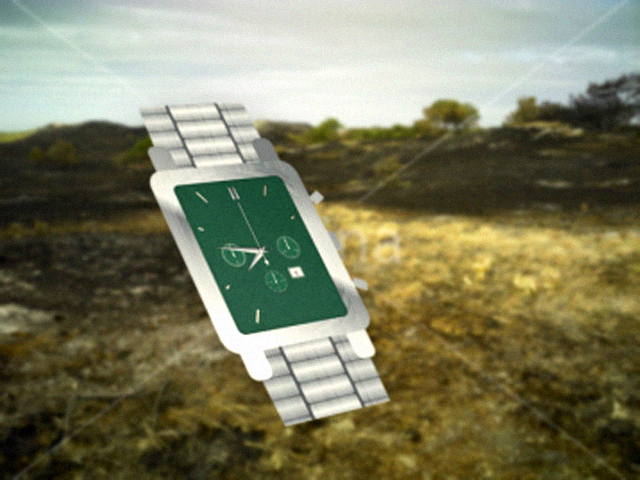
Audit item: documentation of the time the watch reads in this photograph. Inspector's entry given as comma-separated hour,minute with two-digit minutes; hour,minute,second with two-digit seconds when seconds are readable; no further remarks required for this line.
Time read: 7,47
